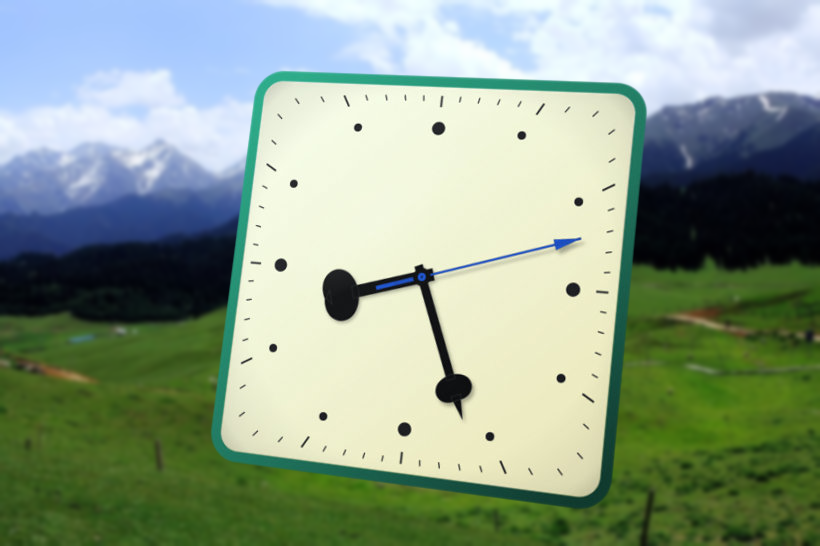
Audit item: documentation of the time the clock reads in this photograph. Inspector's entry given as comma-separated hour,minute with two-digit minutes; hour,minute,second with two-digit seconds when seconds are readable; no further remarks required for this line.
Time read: 8,26,12
